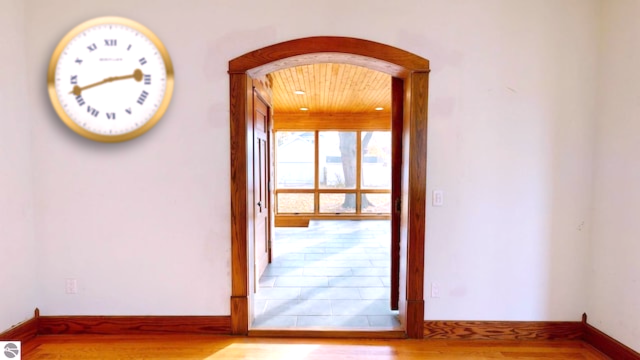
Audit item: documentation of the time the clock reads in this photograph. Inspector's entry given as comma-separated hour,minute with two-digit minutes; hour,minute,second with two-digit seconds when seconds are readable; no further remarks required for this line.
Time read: 2,42
